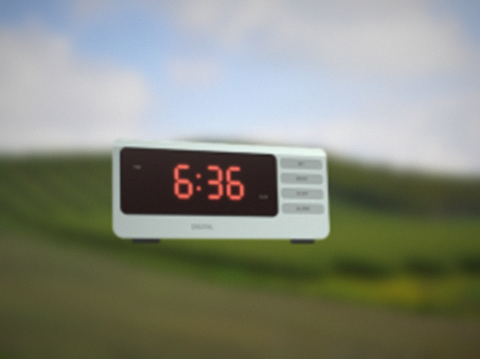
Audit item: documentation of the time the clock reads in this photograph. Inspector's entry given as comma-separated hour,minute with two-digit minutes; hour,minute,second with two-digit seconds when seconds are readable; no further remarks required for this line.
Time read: 6,36
